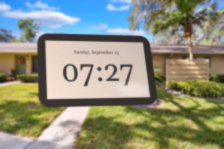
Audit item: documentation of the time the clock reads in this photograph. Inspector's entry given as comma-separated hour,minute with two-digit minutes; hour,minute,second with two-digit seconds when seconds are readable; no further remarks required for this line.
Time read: 7,27
